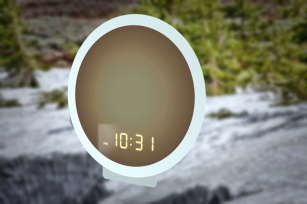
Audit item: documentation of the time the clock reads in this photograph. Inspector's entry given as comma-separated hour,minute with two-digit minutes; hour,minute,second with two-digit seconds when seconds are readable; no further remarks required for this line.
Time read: 10,31
